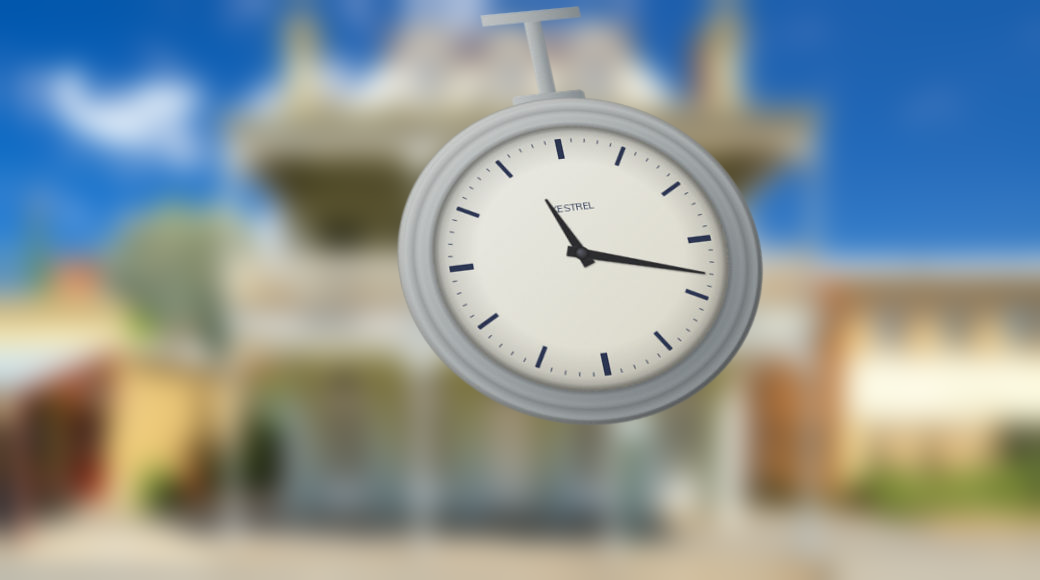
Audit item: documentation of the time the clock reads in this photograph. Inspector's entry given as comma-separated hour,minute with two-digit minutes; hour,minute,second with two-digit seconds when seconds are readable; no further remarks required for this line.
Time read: 11,18
